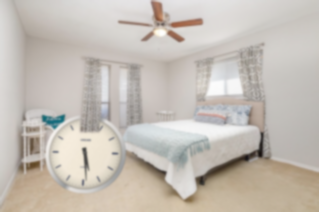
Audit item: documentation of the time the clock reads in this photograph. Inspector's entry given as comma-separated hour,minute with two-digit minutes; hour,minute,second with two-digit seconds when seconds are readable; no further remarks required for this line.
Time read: 5,29
